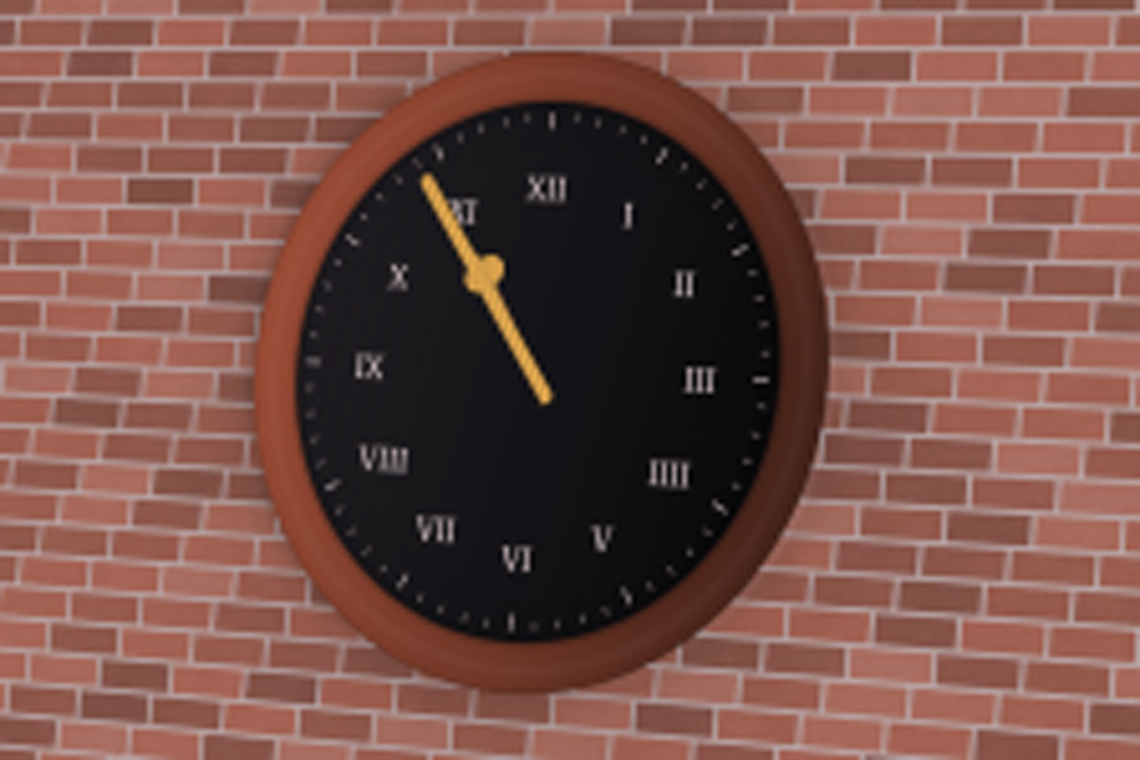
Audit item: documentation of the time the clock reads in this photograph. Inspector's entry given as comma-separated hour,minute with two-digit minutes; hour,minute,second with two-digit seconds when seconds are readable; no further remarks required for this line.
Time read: 10,54
